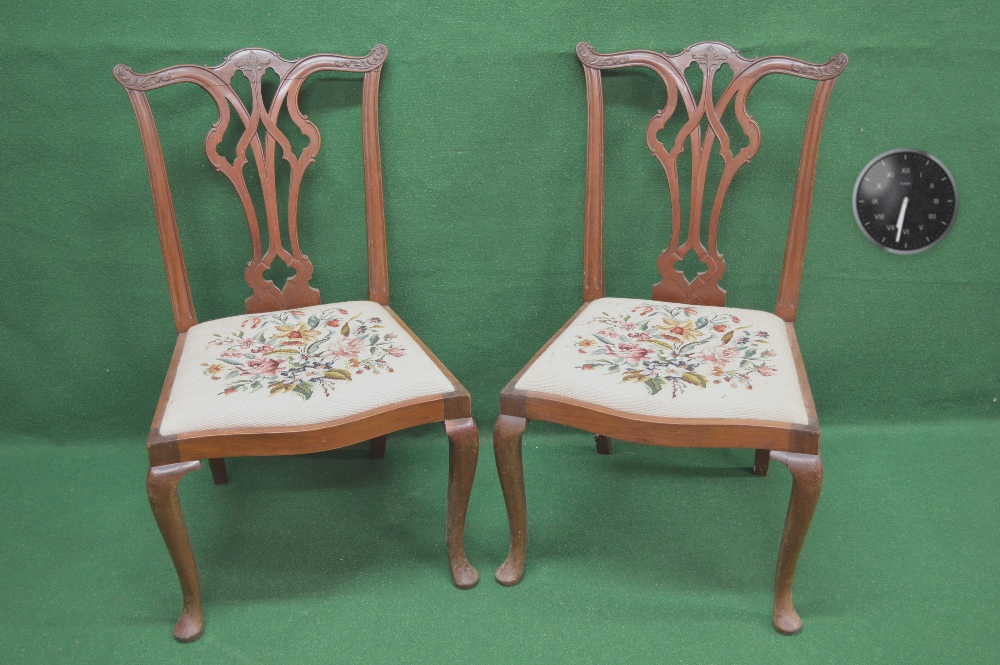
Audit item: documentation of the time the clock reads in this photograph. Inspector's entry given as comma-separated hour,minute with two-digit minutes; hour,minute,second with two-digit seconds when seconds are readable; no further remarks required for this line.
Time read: 6,32
